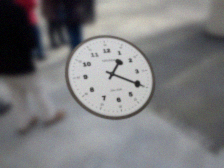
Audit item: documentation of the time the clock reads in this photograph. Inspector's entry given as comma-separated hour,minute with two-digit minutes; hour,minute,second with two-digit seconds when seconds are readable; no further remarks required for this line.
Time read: 1,20
